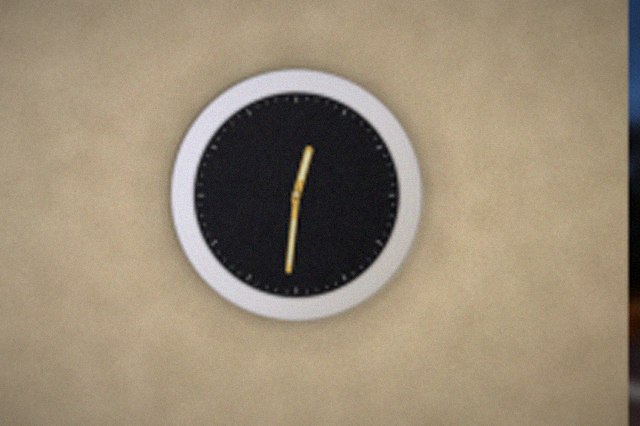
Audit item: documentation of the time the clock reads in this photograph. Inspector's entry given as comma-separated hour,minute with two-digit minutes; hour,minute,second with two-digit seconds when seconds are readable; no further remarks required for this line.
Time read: 12,31
